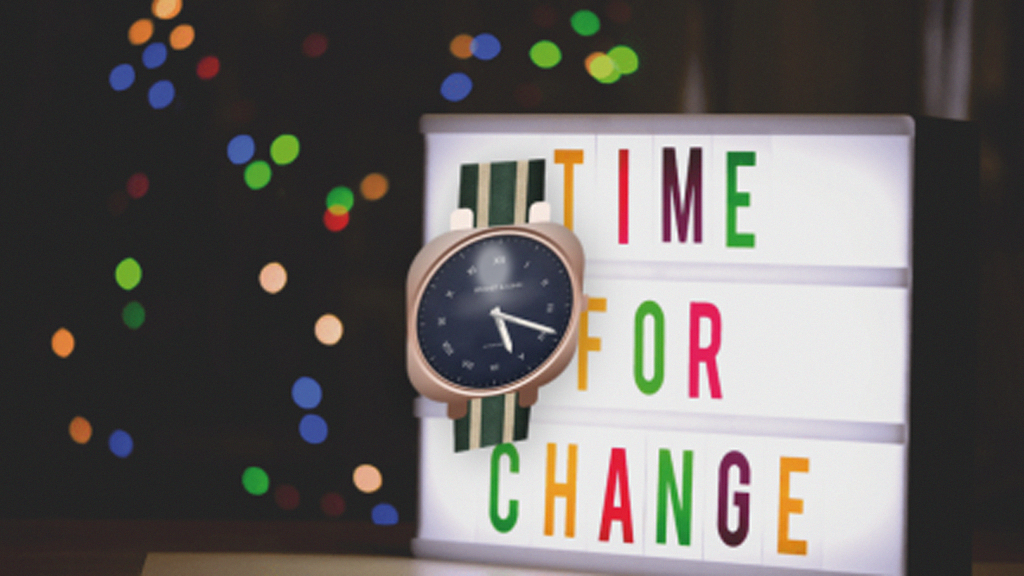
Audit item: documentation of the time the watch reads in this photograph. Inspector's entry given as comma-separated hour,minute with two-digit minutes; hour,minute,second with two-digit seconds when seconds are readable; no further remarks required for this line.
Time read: 5,19
